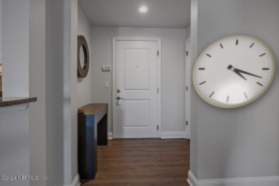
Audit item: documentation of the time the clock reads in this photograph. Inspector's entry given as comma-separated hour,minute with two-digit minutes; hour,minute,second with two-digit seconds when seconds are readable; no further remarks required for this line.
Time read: 4,18
